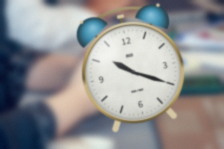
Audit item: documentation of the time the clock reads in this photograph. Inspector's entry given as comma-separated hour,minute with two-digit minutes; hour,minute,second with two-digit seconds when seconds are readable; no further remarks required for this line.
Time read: 10,20
